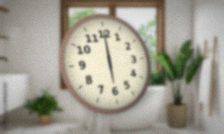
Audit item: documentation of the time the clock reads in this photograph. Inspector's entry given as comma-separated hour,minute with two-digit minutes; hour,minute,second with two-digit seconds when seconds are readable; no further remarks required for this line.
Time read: 6,00
